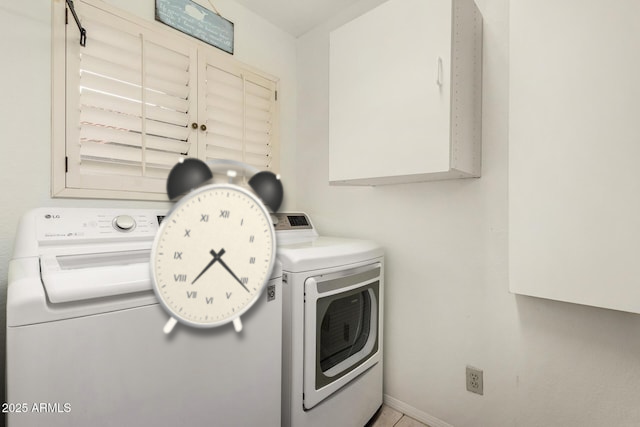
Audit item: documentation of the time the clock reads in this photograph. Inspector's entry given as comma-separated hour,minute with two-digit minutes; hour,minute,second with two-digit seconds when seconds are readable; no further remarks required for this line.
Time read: 7,21
